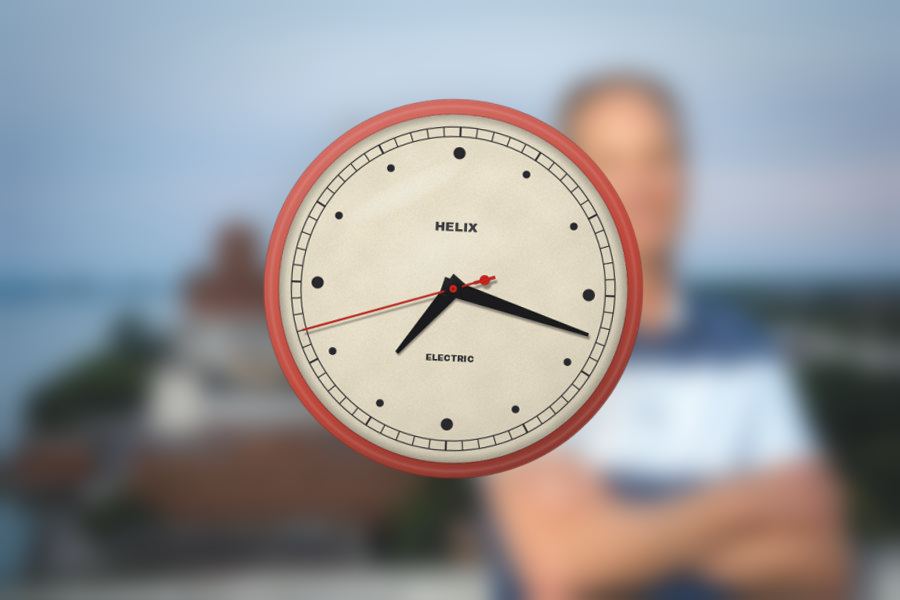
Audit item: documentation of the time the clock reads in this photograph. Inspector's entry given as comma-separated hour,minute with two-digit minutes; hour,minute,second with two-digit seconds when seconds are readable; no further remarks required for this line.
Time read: 7,17,42
